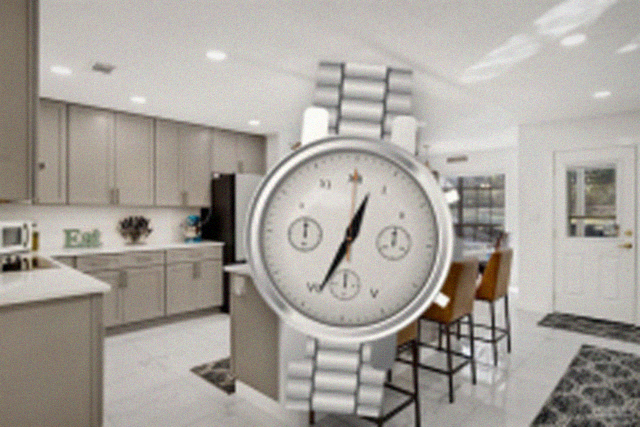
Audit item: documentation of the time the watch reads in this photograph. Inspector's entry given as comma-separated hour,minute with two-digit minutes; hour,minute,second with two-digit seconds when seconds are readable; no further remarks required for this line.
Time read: 12,34
